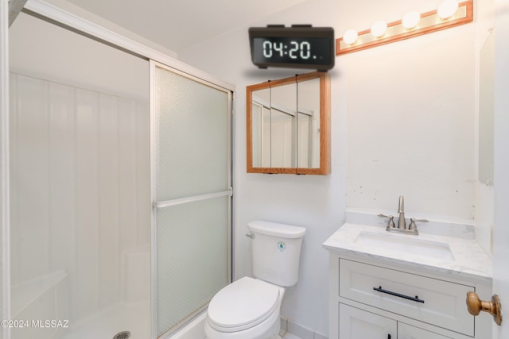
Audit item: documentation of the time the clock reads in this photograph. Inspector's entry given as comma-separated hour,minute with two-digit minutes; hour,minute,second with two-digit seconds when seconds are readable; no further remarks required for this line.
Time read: 4,20
